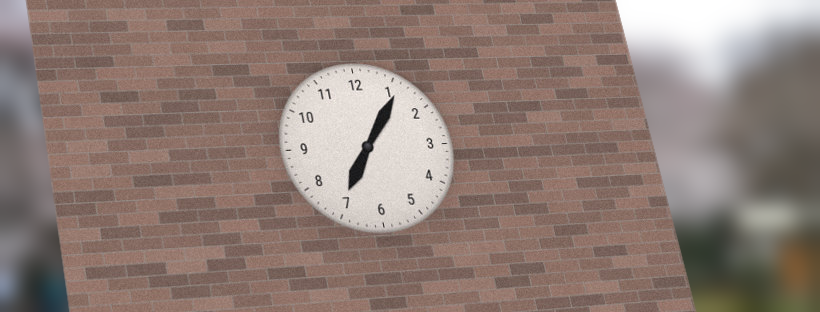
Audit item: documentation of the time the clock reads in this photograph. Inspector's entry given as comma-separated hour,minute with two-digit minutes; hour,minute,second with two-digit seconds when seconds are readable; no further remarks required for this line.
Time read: 7,06
